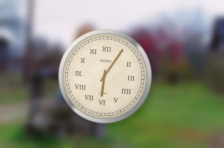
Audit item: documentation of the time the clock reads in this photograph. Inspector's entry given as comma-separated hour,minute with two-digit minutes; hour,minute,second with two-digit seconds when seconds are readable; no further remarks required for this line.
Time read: 6,05
